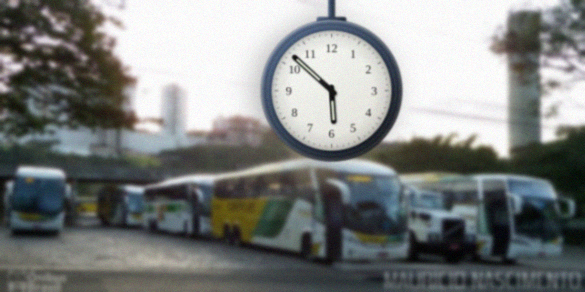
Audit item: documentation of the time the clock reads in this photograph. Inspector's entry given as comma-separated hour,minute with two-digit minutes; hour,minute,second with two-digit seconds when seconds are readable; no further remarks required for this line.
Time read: 5,52
